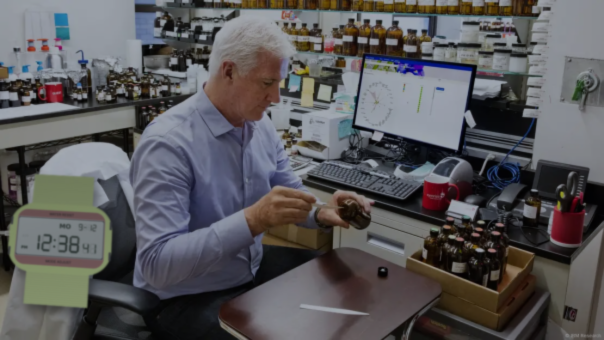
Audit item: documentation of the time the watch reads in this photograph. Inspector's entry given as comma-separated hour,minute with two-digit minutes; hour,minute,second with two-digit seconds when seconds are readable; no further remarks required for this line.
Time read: 12,38,41
